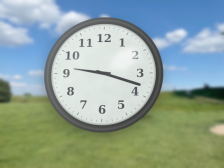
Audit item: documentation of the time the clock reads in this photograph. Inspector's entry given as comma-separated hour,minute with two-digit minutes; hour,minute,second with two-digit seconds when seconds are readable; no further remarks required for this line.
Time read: 9,18
